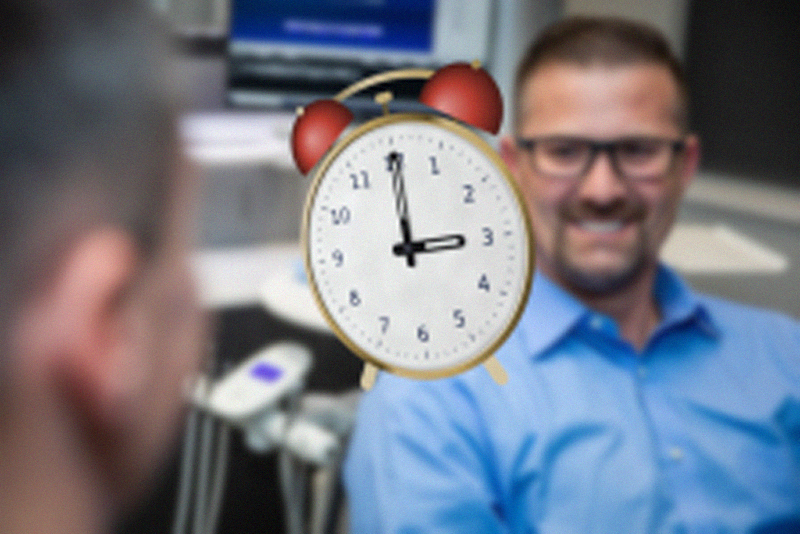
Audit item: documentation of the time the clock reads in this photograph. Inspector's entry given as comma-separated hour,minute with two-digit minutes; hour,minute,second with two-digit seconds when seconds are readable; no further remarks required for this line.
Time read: 3,00
